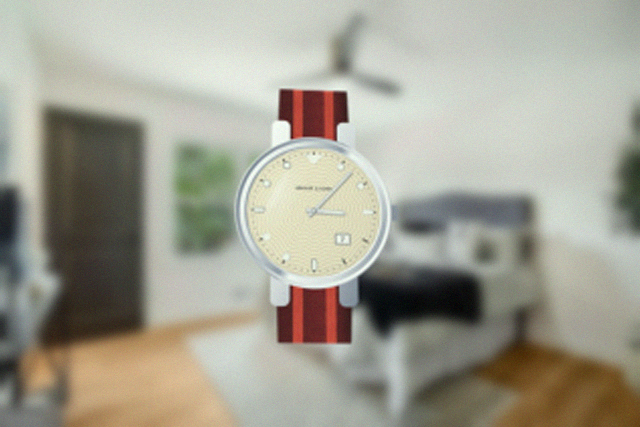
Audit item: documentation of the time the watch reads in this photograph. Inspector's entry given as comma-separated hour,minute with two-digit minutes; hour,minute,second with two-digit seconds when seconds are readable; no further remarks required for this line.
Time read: 3,07
